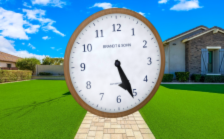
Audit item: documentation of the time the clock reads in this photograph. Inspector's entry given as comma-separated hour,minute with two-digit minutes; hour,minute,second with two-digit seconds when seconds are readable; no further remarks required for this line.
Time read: 5,26
